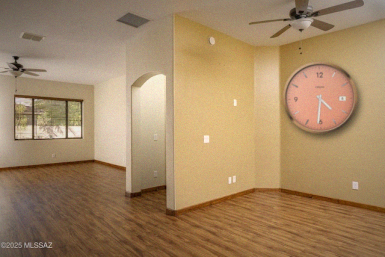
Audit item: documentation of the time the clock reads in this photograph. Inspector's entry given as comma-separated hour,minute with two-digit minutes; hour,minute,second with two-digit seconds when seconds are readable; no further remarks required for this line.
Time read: 4,31
